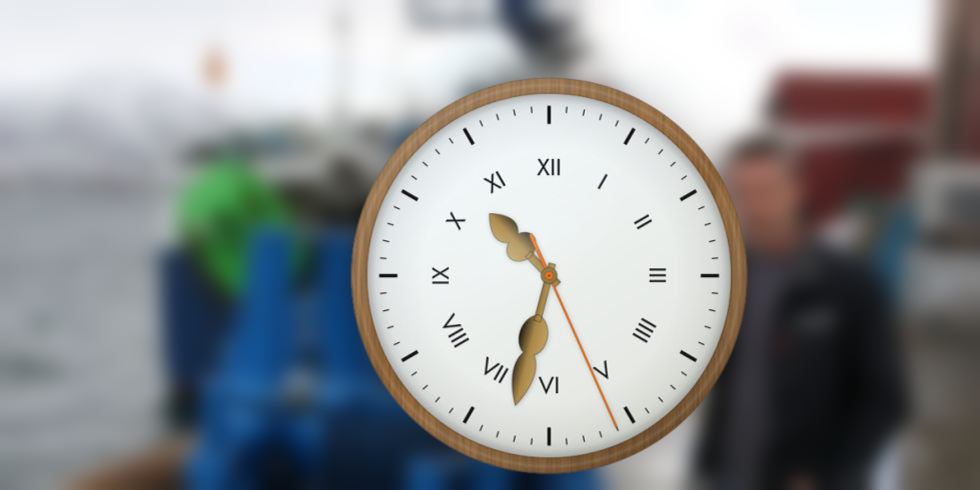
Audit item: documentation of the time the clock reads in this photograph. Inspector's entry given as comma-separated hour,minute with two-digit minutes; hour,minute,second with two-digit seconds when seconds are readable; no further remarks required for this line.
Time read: 10,32,26
